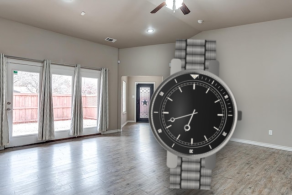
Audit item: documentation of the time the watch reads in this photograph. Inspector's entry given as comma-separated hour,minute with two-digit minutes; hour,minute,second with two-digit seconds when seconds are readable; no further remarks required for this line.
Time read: 6,42
